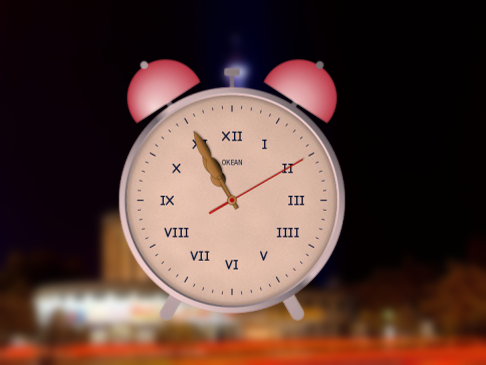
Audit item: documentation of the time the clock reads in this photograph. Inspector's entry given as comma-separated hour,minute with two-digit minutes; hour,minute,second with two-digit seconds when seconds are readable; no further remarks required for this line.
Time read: 10,55,10
